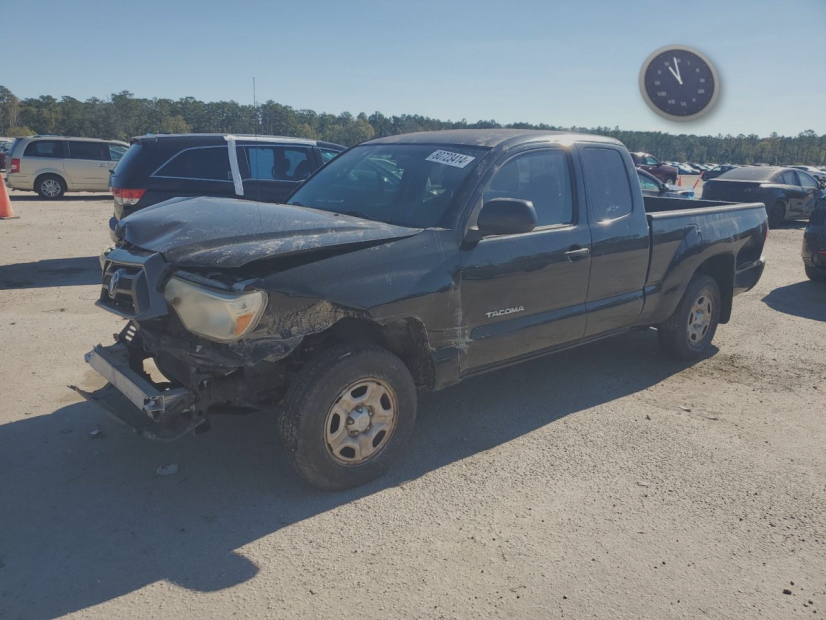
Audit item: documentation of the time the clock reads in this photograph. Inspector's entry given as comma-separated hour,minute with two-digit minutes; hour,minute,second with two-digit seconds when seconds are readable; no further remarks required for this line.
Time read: 10,59
